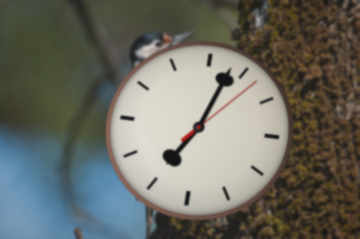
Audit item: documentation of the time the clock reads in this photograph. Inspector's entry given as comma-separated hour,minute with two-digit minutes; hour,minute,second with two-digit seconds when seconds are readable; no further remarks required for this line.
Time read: 7,03,07
